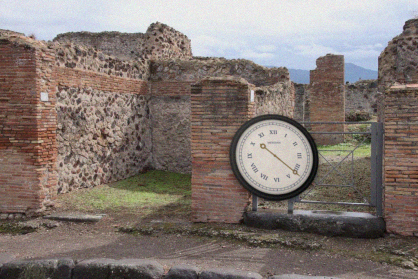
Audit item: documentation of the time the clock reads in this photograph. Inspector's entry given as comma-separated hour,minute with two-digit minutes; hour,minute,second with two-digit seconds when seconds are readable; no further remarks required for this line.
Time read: 10,22
